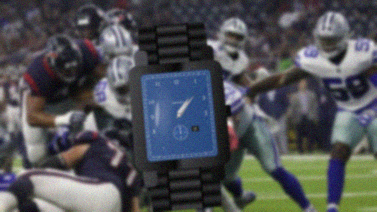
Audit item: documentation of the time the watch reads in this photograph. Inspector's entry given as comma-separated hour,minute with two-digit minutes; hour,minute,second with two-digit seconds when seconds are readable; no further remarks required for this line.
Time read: 1,07
